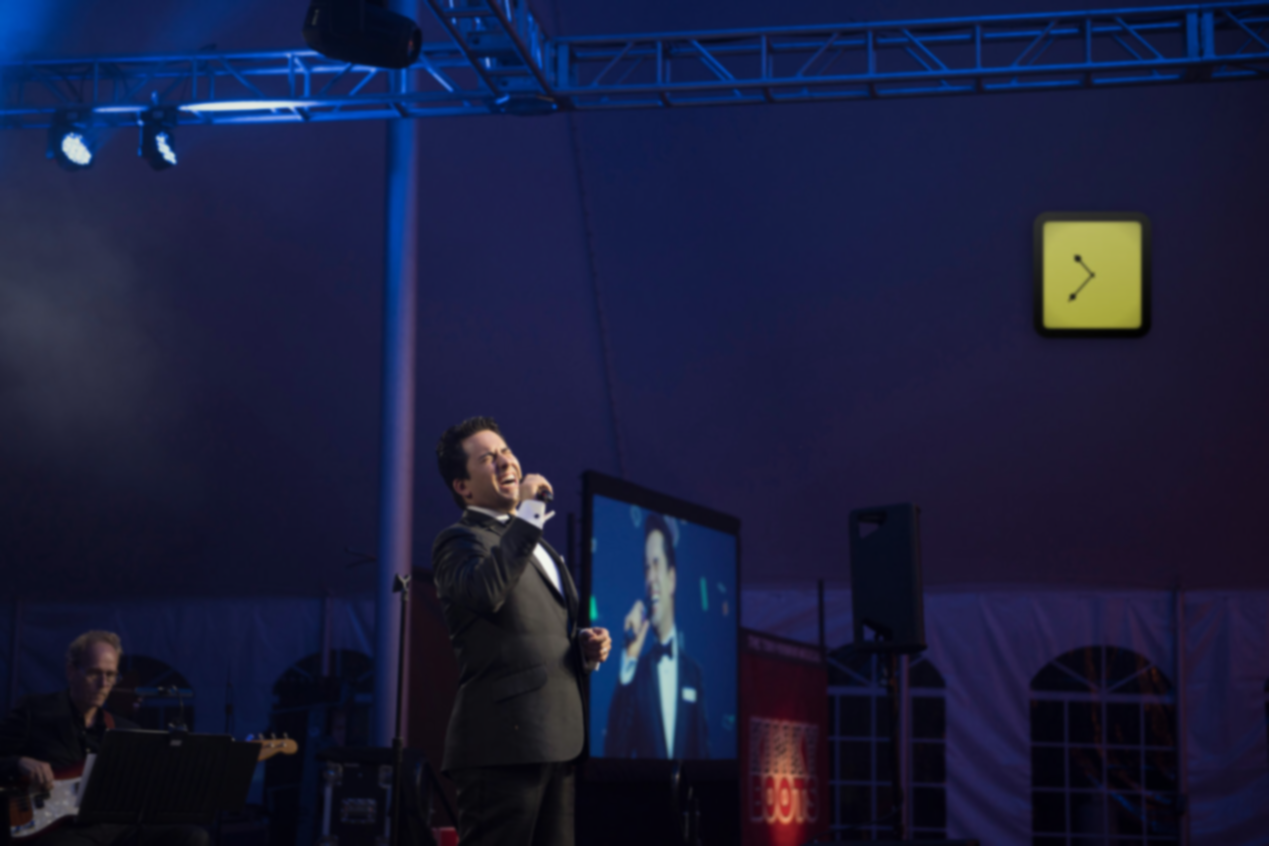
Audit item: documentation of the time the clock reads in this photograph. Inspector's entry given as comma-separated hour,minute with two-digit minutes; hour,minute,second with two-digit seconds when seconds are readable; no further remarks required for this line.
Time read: 10,37
